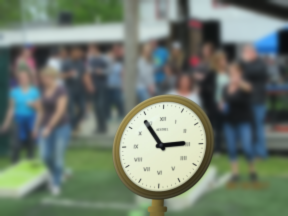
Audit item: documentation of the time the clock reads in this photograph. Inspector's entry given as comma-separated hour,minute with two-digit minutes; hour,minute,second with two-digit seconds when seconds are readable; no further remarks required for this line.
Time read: 2,54
